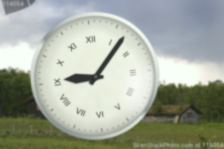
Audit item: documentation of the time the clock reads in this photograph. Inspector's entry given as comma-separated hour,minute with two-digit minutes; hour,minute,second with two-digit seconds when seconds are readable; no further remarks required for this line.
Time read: 9,07
